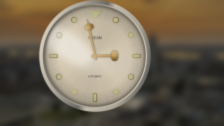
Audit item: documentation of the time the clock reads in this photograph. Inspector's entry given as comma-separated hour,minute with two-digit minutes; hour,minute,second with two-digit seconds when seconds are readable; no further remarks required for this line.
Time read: 2,58
